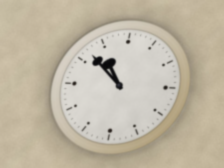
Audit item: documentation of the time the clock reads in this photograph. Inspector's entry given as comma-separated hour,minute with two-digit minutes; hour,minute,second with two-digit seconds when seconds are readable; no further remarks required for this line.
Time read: 10,52
